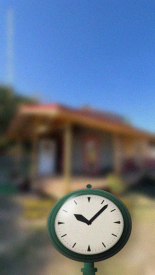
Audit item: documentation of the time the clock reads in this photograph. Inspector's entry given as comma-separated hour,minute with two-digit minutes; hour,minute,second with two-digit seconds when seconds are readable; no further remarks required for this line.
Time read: 10,07
